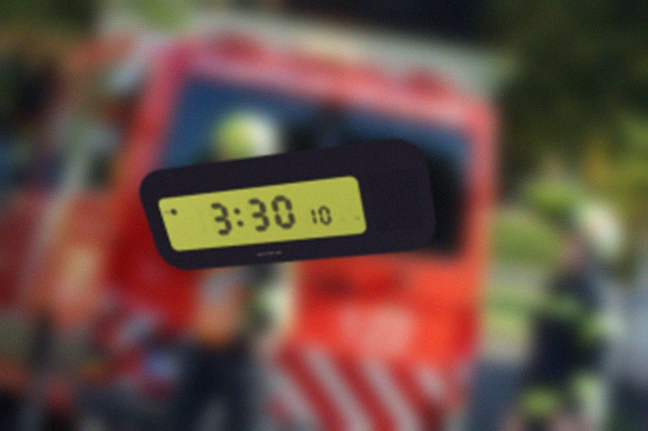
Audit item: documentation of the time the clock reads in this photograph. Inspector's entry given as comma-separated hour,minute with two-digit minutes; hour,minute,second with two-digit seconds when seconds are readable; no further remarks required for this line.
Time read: 3,30,10
